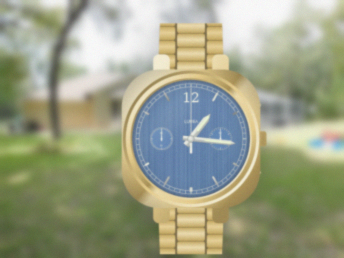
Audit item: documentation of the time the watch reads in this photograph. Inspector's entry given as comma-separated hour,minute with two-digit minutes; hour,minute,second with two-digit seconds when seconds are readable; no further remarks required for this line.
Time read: 1,16
